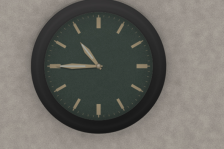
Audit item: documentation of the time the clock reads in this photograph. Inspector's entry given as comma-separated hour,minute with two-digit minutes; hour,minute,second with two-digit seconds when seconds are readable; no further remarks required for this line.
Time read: 10,45
